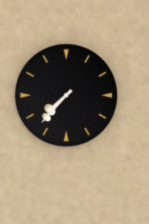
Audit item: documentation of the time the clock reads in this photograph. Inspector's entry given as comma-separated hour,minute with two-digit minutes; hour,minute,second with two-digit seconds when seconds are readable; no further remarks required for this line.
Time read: 7,37
